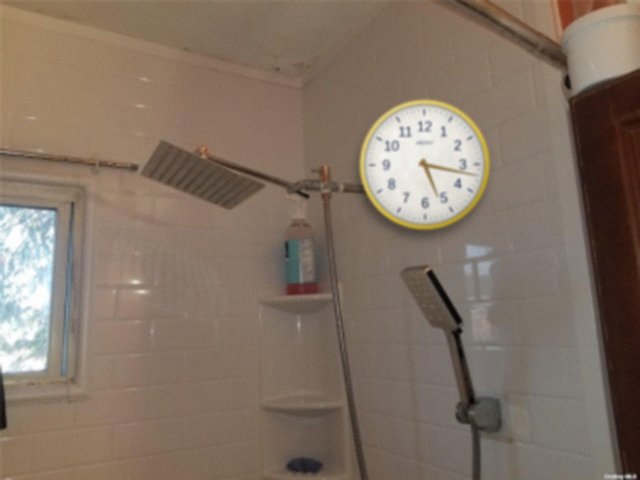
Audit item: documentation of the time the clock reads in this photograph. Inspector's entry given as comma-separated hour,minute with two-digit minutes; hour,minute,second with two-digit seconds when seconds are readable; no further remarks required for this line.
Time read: 5,17
